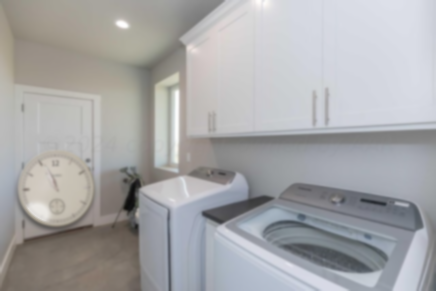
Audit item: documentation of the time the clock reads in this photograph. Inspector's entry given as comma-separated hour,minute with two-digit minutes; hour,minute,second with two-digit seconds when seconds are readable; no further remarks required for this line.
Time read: 10,56
